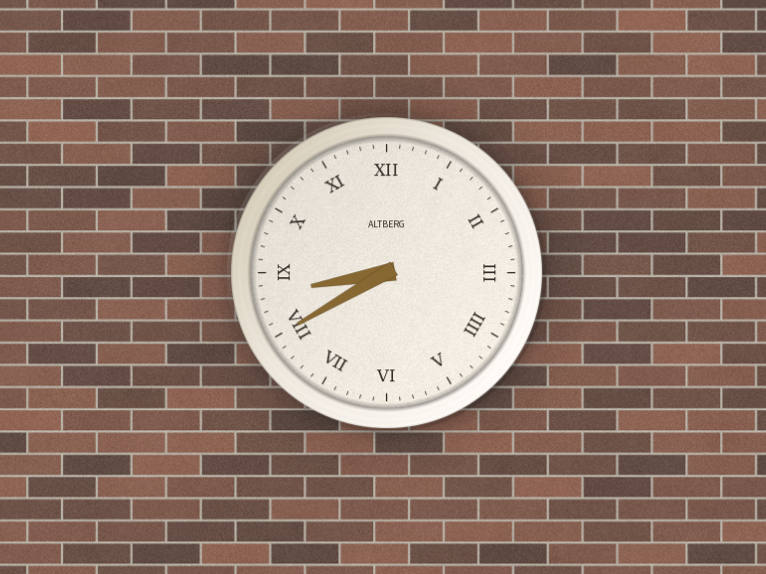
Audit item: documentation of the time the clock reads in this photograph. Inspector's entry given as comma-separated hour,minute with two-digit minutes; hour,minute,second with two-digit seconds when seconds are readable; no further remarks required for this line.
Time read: 8,40
